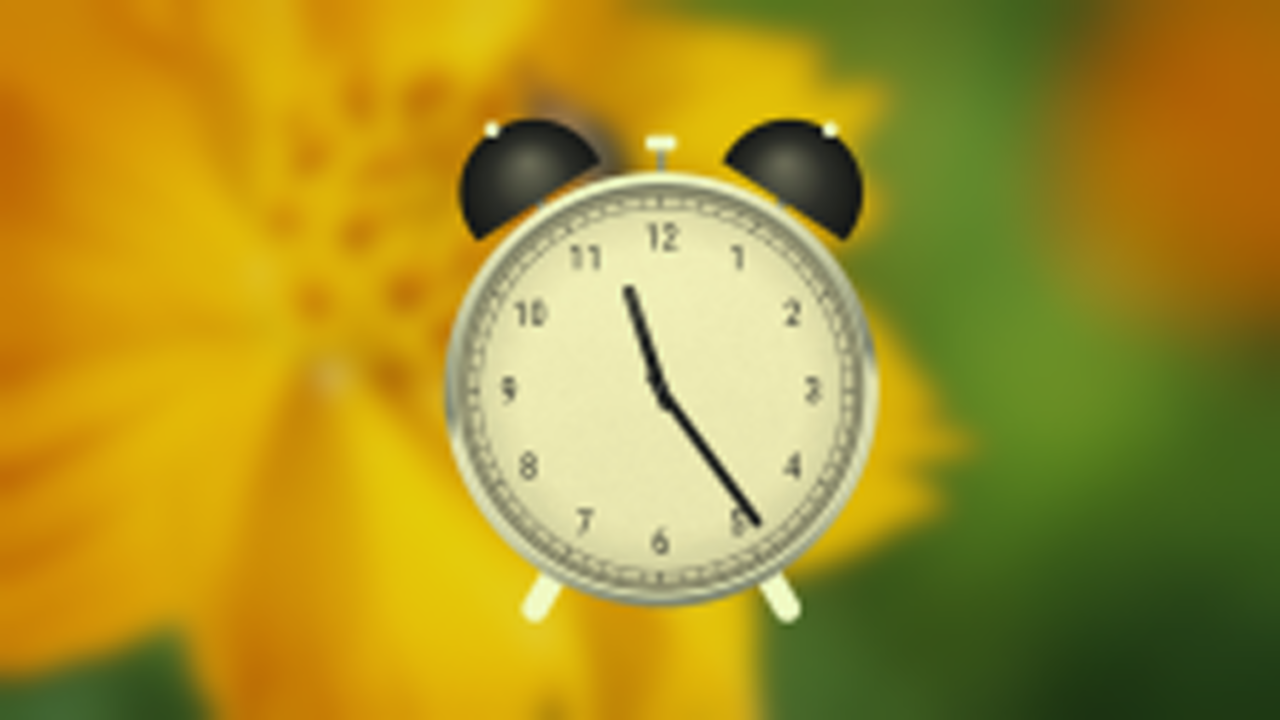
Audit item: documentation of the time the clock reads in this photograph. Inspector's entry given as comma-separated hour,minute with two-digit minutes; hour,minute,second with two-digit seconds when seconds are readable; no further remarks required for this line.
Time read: 11,24
